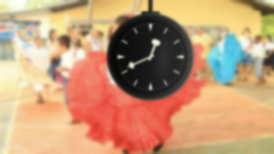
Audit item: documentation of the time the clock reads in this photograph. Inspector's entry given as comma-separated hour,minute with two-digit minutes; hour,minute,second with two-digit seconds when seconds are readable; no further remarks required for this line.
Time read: 12,41
